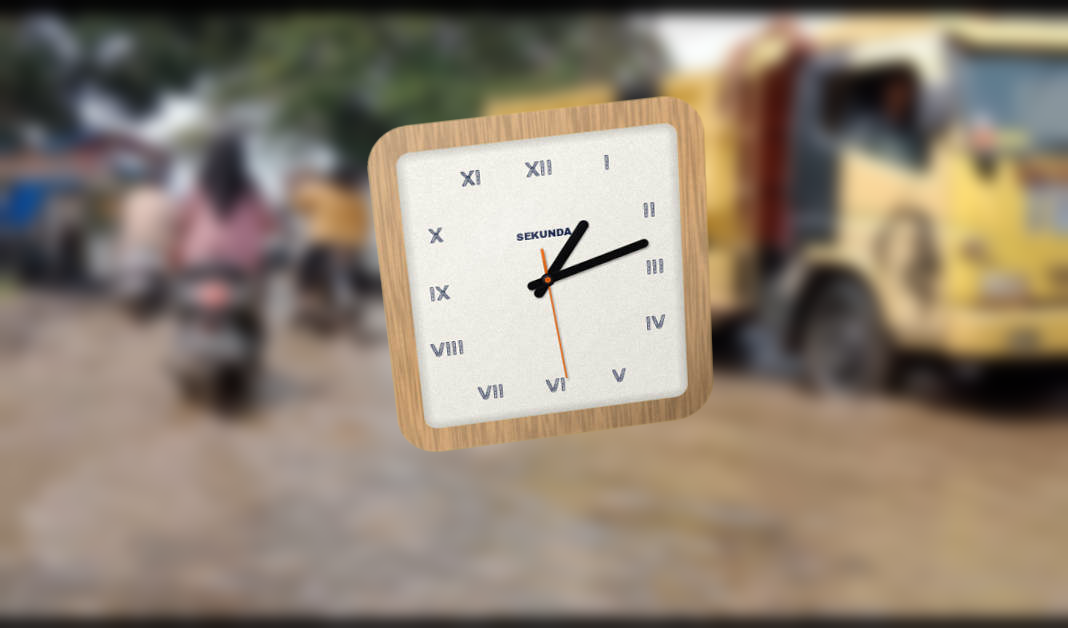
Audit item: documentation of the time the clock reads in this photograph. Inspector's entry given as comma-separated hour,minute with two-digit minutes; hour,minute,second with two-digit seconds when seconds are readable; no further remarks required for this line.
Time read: 1,12,29
